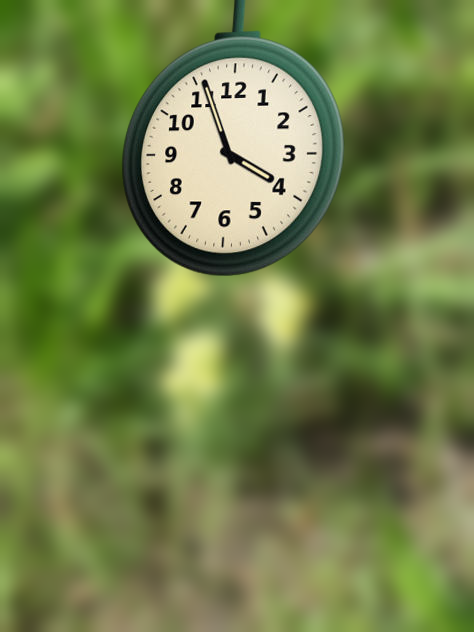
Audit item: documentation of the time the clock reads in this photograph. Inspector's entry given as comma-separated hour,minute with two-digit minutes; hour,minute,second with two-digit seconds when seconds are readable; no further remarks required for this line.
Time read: 3,56
